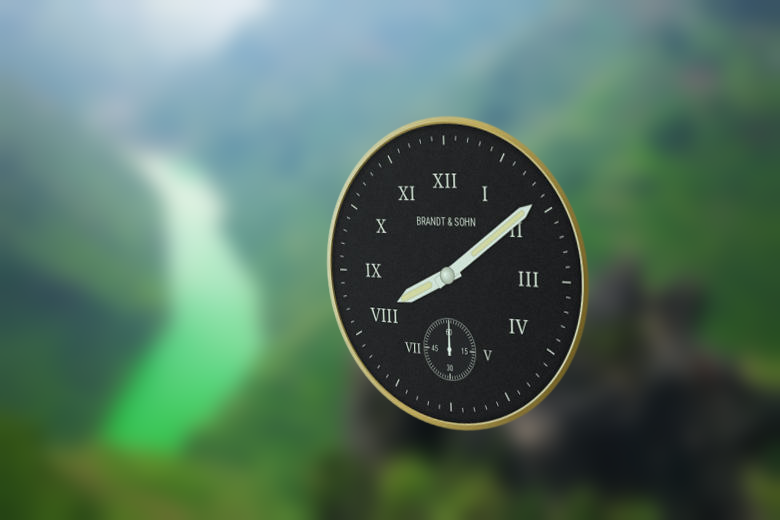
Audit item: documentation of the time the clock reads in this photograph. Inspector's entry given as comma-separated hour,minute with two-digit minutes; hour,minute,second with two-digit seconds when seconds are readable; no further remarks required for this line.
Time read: 8,09
